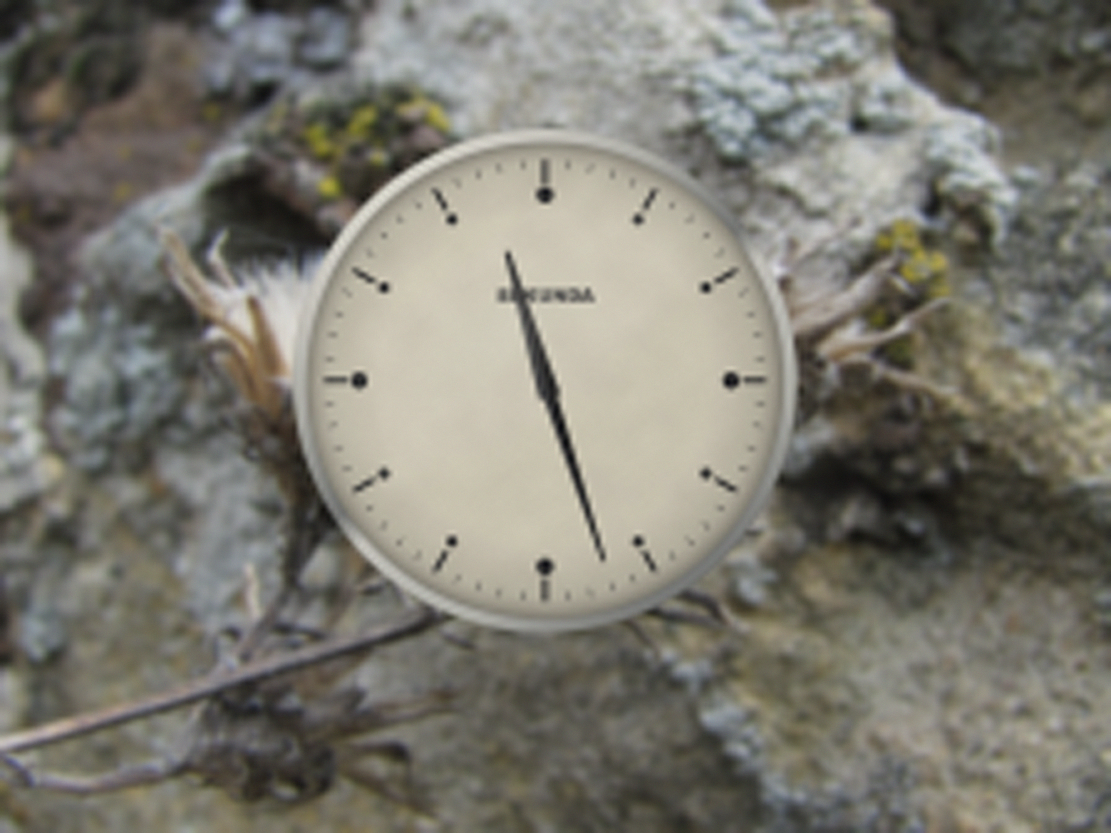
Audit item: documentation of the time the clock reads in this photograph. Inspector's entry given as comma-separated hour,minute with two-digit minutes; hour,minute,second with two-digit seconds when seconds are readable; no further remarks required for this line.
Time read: 11,27
